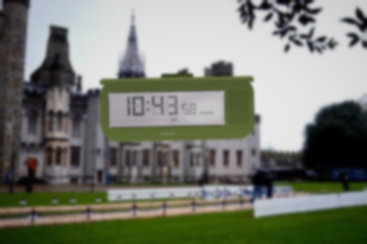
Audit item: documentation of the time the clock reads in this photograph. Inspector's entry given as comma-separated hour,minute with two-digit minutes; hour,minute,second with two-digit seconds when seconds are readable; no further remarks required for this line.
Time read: 10,43
